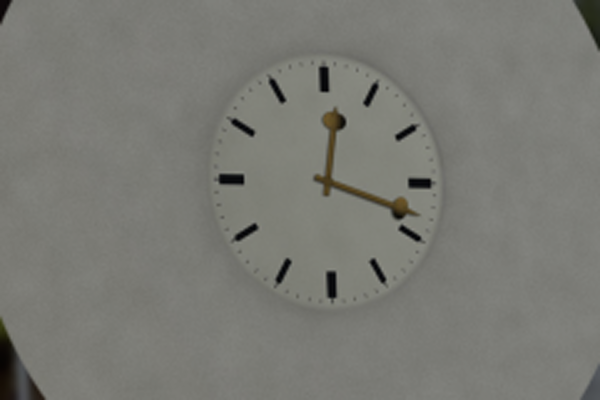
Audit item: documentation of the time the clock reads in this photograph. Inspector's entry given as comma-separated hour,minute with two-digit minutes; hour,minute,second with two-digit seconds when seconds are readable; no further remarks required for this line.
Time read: 12,18
